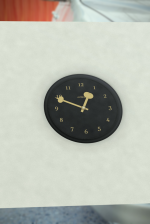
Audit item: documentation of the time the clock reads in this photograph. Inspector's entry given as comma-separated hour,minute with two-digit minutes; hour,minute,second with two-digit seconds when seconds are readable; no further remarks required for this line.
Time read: 12,49
